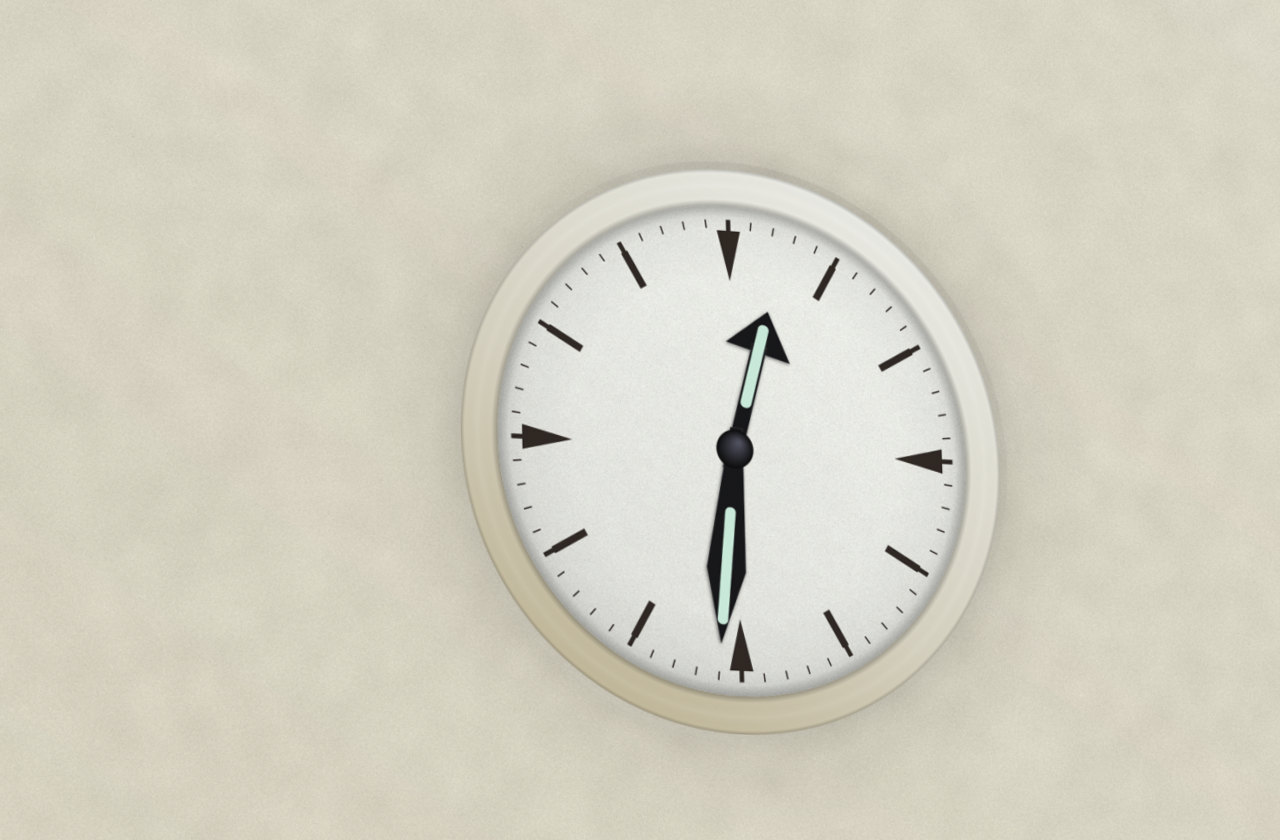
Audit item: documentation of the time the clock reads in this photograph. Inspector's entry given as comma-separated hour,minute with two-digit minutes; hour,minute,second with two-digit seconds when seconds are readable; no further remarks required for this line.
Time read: 12,31
